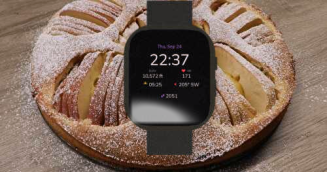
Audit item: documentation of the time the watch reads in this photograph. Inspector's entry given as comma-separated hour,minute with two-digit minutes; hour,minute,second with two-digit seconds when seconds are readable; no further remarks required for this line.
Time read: 22,37
